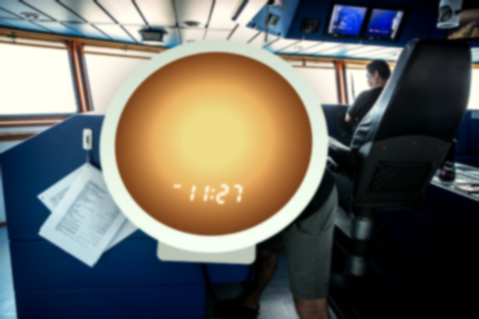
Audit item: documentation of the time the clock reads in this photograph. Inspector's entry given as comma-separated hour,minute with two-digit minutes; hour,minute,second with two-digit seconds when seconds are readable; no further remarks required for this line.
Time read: 11,27
